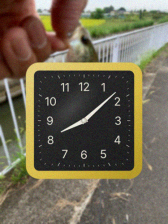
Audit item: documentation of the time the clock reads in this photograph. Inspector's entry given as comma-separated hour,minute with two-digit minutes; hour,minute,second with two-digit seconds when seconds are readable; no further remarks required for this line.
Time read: 8,08
